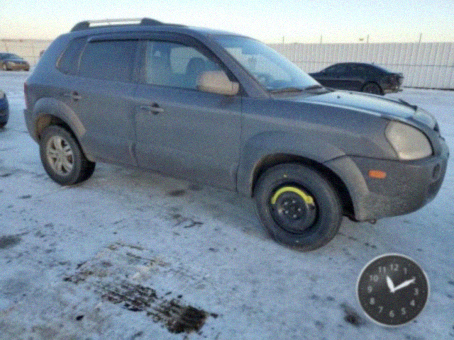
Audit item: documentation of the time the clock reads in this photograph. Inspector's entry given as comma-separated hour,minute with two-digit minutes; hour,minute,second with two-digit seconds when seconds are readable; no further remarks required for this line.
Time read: 11,10
